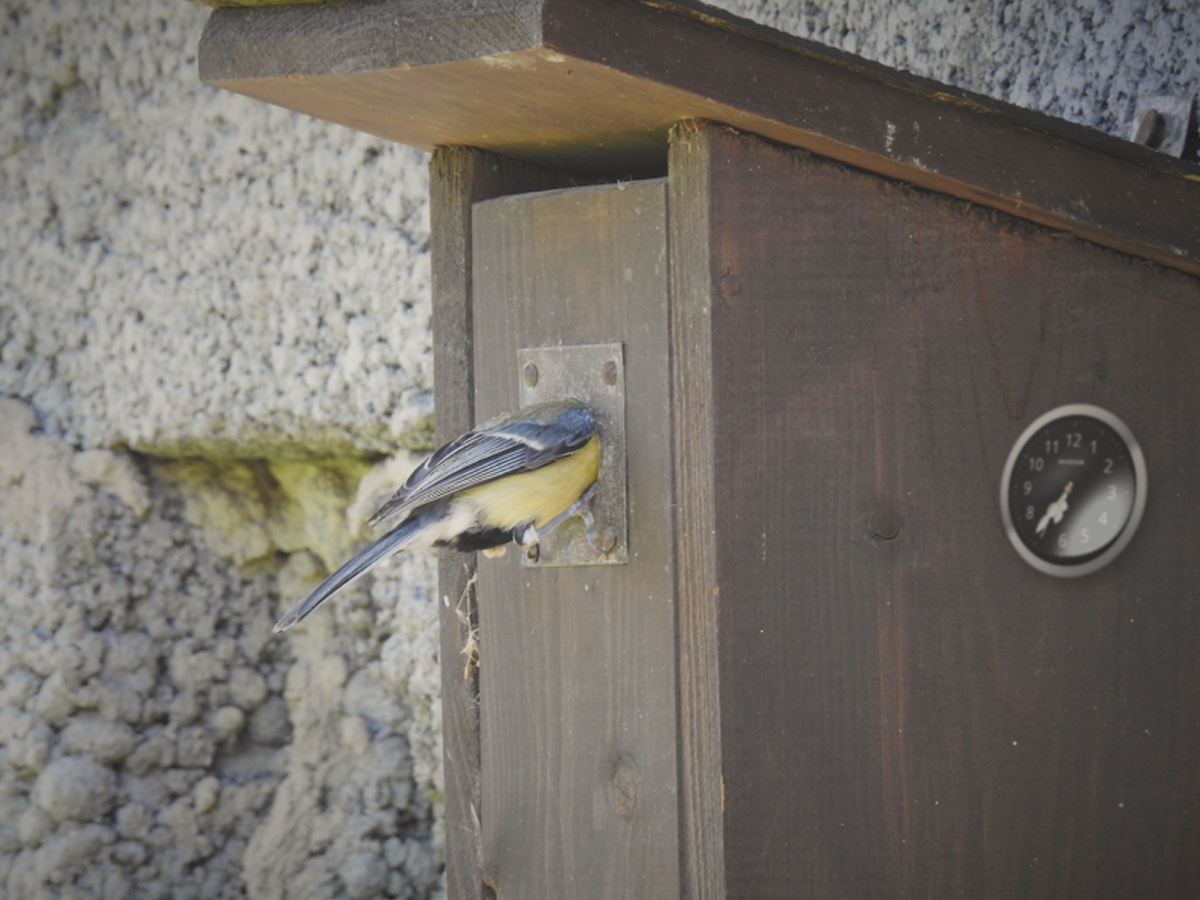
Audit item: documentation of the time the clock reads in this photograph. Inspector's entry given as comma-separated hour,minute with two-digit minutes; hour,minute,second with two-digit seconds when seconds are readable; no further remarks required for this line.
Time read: 6,36
